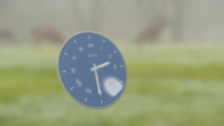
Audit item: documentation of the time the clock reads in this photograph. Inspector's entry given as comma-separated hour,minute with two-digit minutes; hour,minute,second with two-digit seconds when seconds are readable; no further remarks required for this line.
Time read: 2,30
